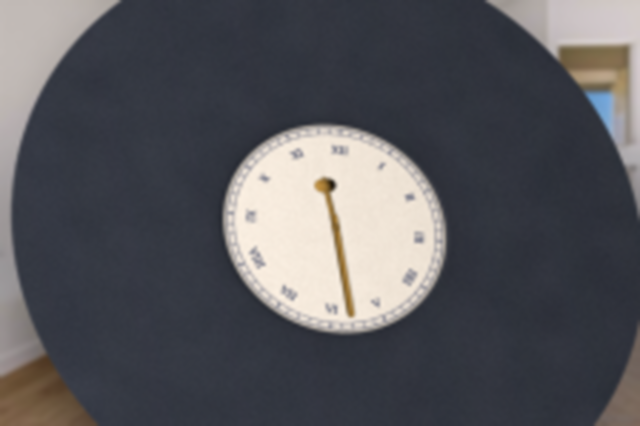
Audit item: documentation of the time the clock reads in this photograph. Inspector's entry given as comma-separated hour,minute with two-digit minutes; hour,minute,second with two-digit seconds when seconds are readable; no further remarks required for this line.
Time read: 11,28
